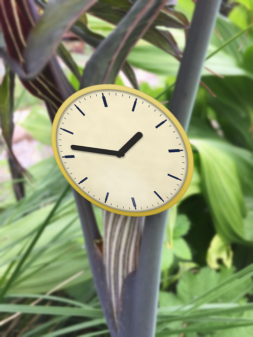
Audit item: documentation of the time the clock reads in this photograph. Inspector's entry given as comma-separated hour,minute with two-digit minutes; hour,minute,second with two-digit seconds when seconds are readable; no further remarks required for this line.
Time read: 1,47
